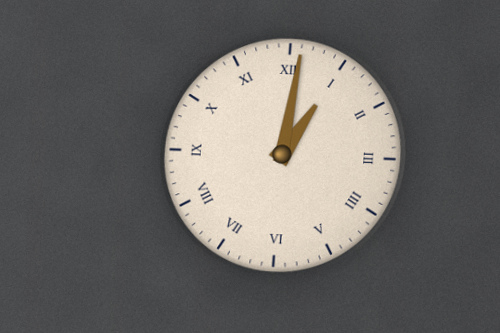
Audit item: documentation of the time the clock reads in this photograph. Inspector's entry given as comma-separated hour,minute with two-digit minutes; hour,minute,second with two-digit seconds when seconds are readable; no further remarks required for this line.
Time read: 1,01
